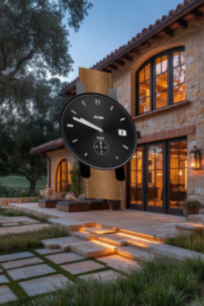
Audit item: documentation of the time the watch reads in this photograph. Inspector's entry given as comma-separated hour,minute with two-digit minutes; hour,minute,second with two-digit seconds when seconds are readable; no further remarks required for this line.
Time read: 9,48
